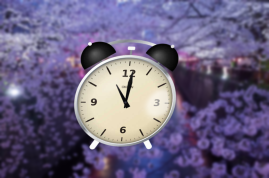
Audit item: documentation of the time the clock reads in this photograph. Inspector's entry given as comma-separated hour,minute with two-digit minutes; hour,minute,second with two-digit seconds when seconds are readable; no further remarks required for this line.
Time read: 11,01
